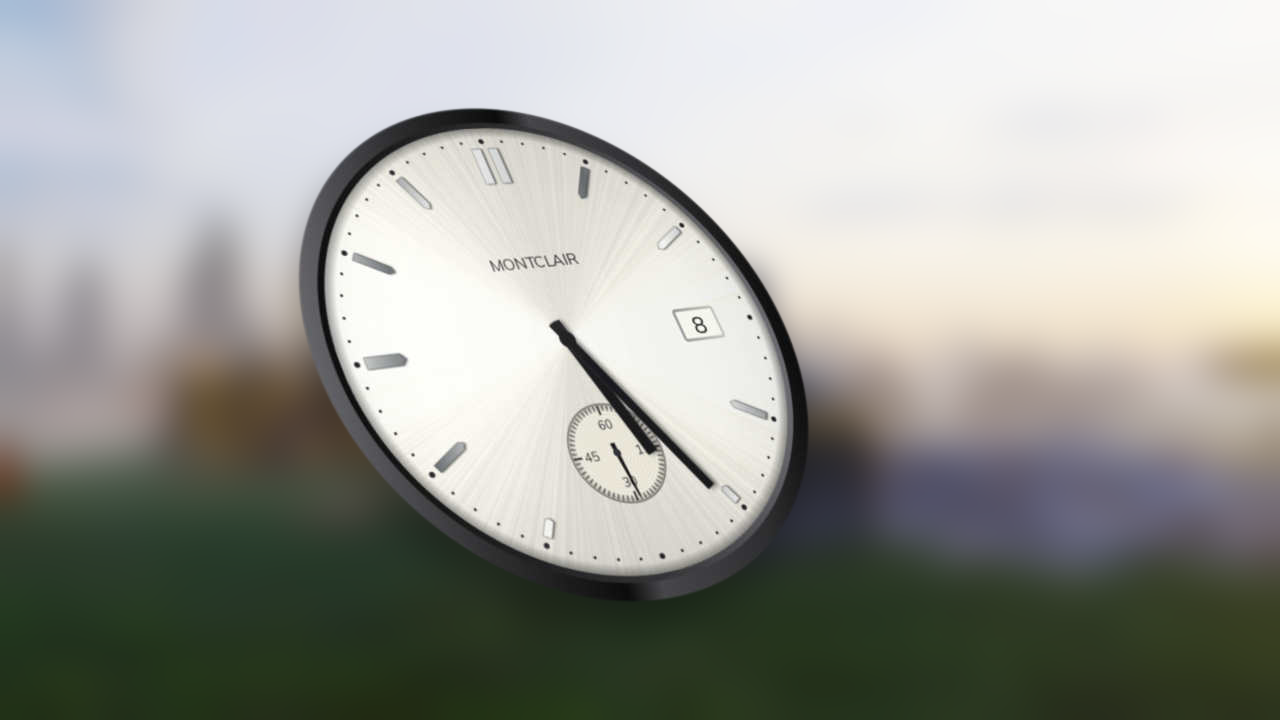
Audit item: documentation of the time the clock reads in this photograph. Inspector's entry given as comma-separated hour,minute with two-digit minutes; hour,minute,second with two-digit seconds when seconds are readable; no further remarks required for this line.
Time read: 5,25,29
